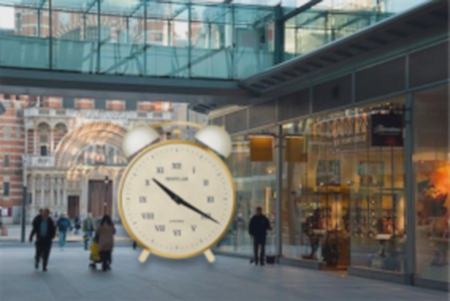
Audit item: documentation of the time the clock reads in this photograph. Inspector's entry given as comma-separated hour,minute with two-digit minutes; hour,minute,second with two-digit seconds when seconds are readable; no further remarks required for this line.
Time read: 10,20
